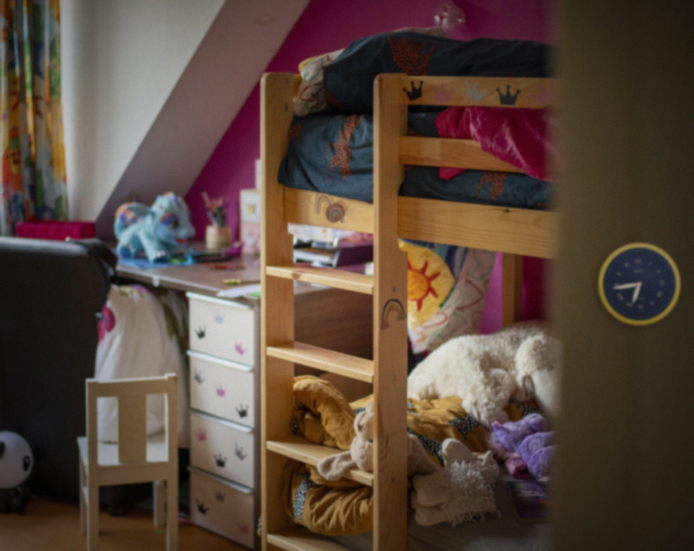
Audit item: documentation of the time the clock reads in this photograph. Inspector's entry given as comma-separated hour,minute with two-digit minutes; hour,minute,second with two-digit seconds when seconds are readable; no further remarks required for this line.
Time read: 6,44
